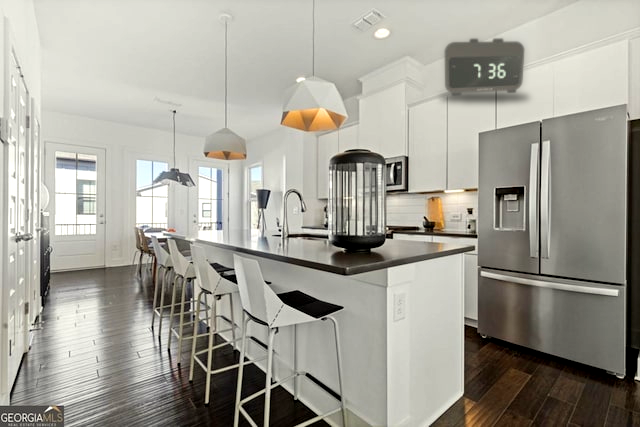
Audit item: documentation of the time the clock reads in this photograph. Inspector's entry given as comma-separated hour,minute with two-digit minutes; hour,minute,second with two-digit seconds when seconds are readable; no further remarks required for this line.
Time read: 7,36
